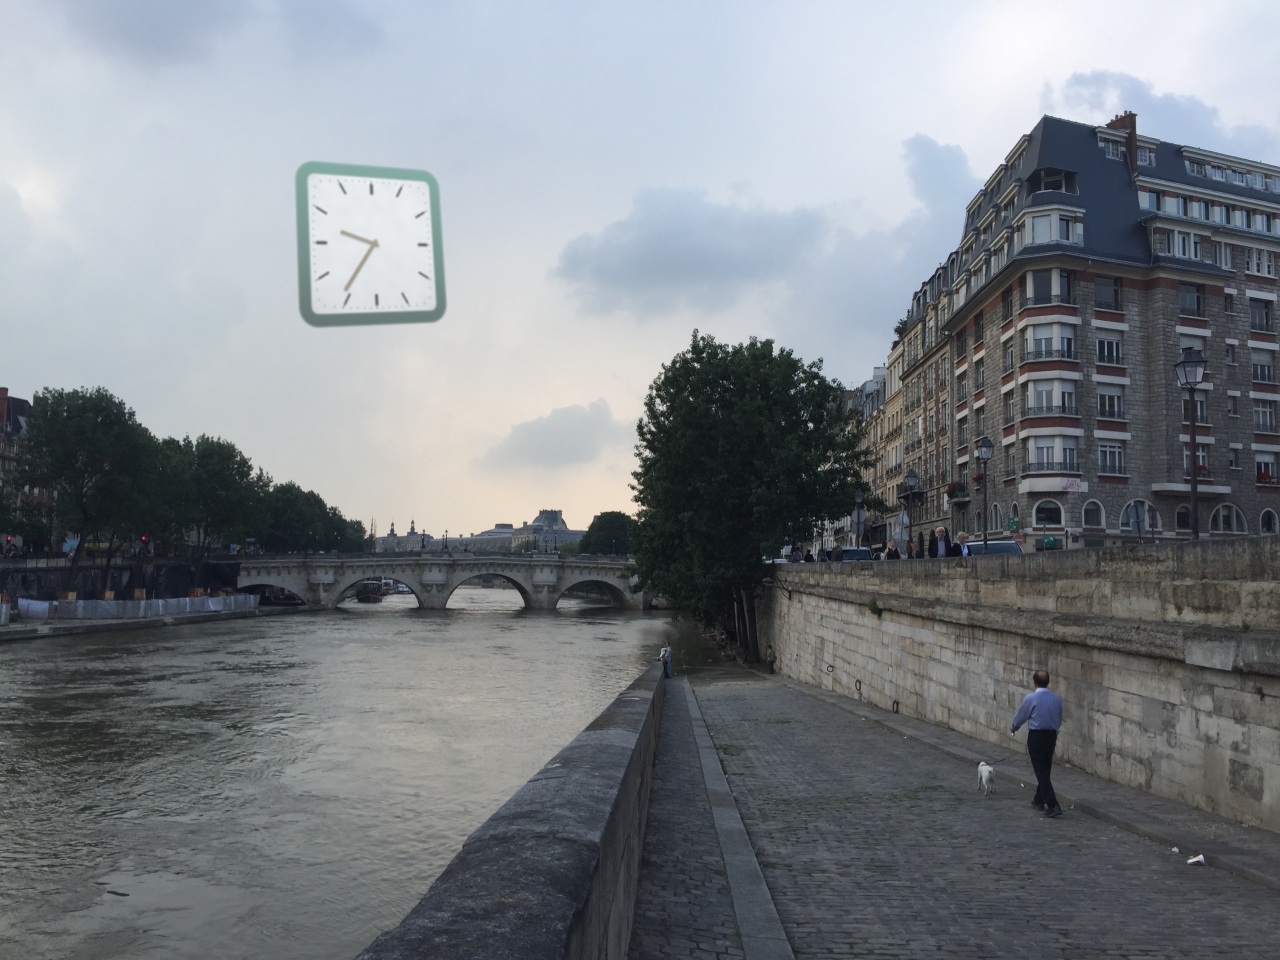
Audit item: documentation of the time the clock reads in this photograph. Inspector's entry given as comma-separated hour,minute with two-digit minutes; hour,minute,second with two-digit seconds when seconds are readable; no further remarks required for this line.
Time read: 9,36
